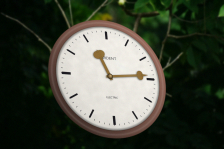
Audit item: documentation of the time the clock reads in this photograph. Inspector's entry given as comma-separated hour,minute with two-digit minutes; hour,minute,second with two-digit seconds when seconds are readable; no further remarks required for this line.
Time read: 11,14
